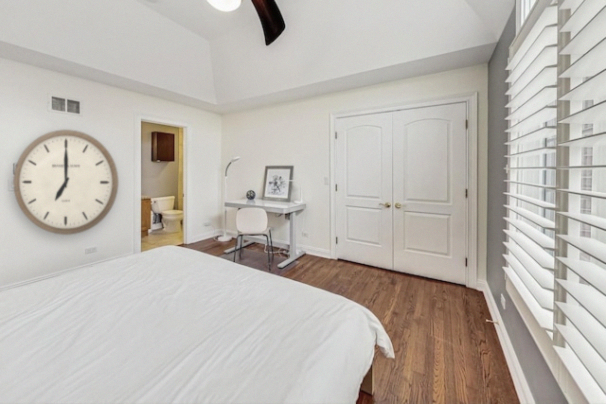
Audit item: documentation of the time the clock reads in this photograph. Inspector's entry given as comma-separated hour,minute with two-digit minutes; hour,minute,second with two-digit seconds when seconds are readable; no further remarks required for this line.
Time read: 7,00
